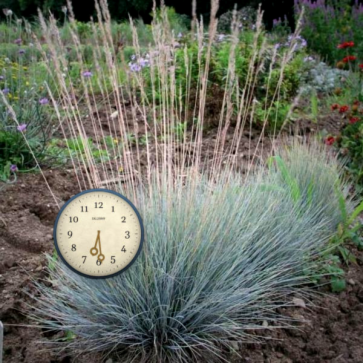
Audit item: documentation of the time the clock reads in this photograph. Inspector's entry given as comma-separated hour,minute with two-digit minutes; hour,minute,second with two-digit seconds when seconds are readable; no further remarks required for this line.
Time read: 6,29
